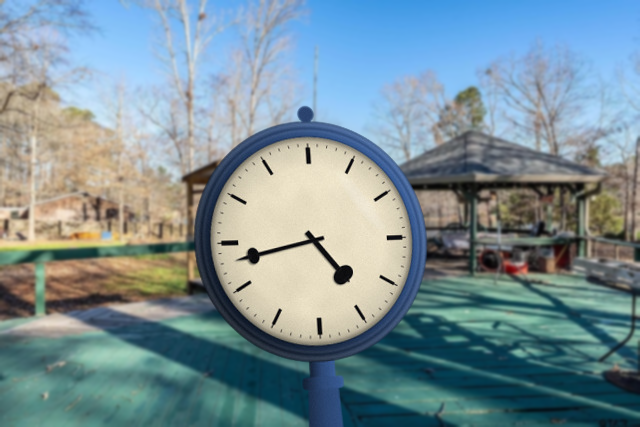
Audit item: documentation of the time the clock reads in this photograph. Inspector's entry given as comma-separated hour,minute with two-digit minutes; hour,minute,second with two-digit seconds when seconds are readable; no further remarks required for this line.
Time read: 4,43
